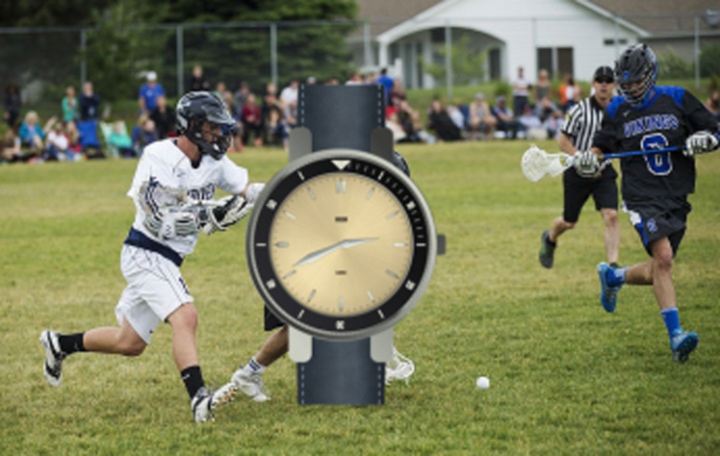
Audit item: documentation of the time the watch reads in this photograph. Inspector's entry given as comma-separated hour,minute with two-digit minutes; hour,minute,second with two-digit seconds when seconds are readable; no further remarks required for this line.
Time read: 2,41
